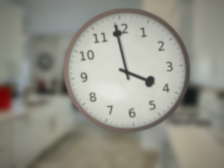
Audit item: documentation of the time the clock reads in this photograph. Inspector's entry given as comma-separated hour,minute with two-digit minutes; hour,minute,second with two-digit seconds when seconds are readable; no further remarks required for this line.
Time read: 3,59
